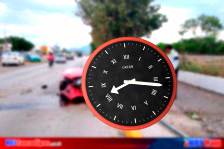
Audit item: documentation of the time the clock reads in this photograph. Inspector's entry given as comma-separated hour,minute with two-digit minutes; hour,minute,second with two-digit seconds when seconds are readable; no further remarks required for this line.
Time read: 8,17
